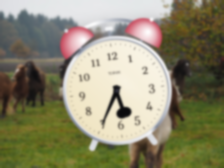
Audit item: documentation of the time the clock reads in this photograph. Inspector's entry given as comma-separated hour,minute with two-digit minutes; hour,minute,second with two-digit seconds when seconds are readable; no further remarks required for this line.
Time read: 5,35
